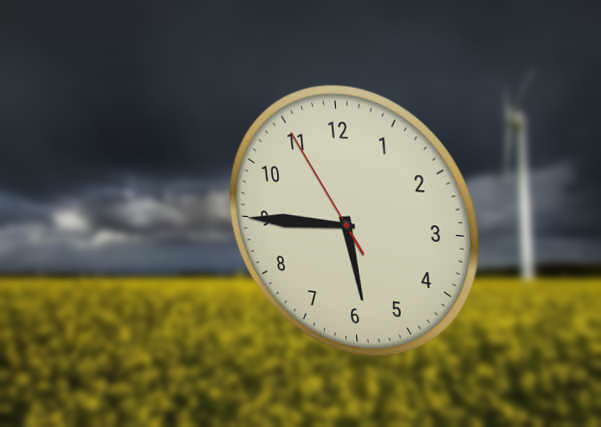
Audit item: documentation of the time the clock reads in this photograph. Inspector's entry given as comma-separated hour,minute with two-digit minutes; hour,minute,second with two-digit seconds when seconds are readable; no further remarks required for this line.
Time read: 5,44,55
